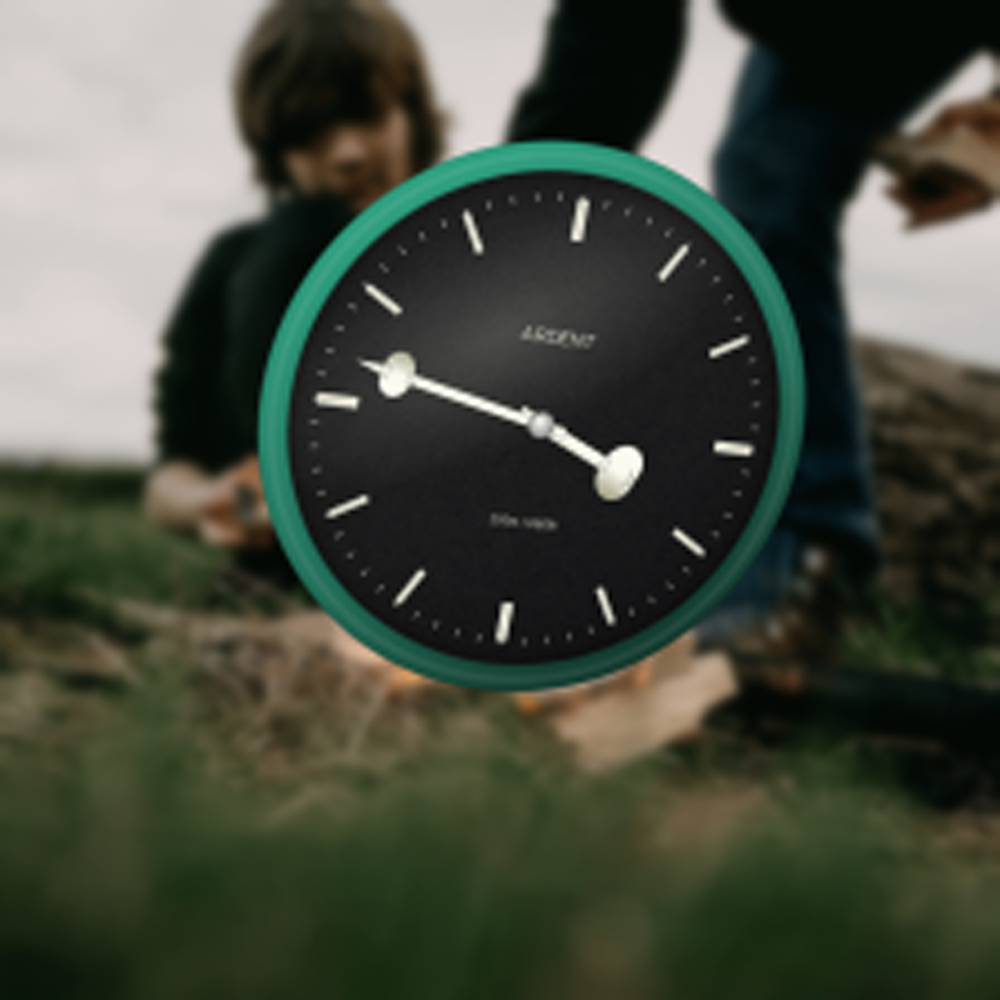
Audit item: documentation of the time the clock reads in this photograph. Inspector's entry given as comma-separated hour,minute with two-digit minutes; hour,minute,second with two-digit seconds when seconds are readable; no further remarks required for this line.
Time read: 3,47
